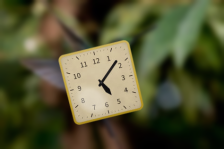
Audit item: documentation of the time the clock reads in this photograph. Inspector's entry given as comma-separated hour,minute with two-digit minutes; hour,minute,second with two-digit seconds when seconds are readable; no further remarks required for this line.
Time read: 5,08
